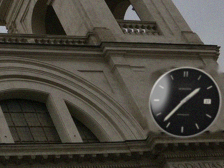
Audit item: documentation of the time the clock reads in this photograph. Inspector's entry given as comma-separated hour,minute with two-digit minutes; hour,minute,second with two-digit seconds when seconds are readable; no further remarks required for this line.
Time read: 1,37
